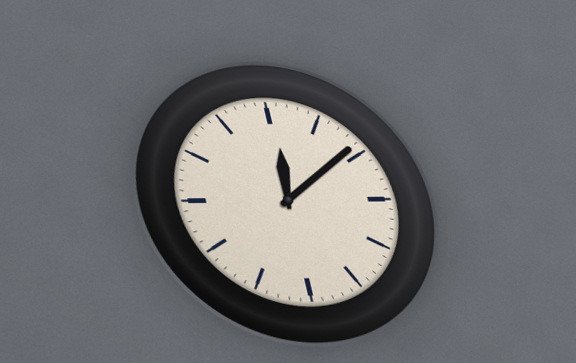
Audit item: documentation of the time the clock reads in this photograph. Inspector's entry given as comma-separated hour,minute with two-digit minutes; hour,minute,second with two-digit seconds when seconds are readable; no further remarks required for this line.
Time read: 12,09
